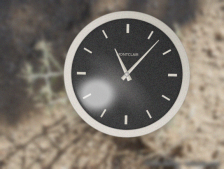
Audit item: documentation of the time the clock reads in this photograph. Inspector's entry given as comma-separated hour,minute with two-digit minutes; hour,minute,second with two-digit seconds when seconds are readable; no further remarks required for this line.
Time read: 11,07
